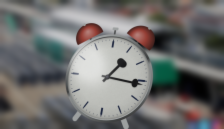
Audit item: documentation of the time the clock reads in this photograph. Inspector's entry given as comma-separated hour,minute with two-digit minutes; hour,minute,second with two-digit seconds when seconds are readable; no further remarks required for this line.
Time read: 1,16
